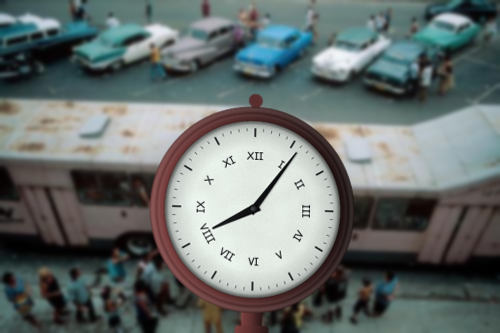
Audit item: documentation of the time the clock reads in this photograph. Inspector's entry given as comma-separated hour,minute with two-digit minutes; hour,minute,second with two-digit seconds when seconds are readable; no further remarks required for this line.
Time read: 8,06
